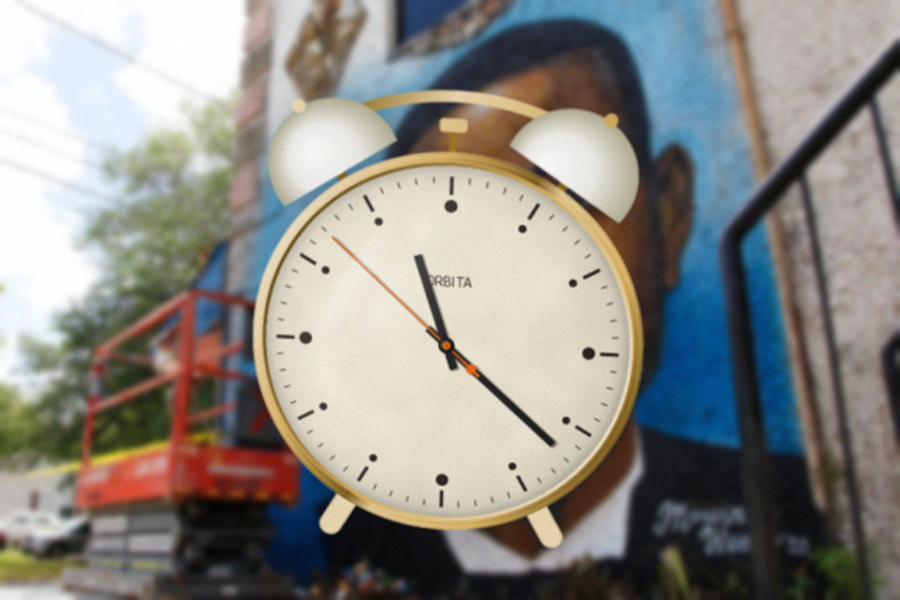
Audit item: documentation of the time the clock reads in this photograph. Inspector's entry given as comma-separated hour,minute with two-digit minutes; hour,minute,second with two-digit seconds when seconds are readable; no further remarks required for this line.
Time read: 11,21,52
